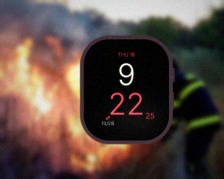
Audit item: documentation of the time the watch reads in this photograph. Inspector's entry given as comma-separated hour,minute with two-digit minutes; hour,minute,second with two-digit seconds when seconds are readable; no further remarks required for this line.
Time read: 9,22,25
